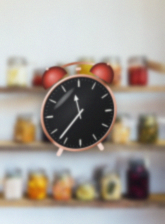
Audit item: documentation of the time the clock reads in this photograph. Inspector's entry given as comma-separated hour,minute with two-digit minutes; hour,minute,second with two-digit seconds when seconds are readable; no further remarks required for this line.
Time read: 11,37
